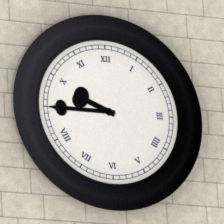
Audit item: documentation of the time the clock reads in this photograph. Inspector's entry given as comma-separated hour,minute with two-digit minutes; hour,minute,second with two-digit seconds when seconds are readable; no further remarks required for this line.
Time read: 9,45
